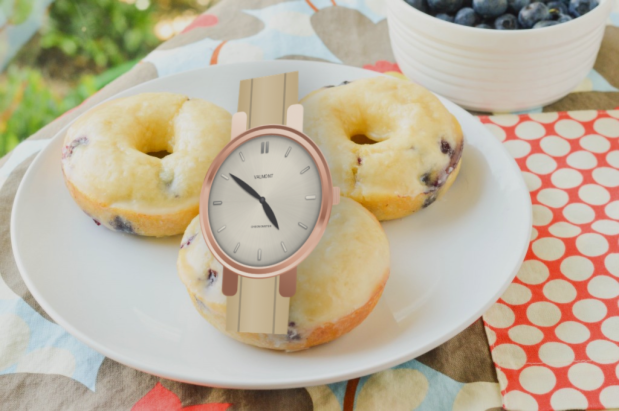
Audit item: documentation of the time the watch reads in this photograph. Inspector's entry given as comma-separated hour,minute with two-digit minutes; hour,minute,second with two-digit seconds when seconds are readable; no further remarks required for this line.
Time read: 4,51
